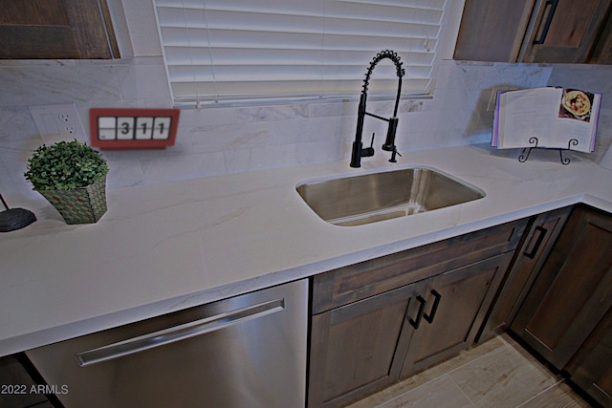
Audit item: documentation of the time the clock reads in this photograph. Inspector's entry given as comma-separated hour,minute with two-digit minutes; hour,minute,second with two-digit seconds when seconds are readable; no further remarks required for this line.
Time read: 3,11
